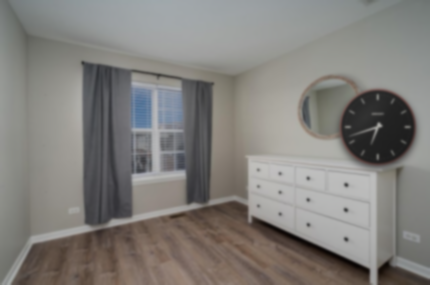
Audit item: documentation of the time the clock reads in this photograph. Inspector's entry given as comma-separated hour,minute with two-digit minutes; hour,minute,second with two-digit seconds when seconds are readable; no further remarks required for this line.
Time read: 6,42
